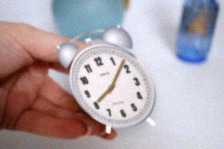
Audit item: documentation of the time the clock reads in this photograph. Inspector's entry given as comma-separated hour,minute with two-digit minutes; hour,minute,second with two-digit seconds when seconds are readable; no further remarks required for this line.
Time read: 8,08
